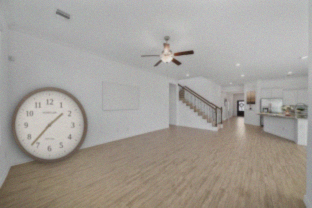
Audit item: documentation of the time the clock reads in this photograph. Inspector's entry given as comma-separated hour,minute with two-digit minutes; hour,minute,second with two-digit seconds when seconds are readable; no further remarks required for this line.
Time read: 1,37
